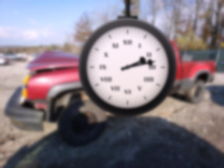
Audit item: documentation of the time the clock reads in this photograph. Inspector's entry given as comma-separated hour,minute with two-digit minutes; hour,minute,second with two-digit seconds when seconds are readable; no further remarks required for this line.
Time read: 2,13
